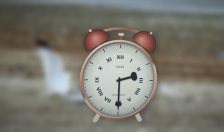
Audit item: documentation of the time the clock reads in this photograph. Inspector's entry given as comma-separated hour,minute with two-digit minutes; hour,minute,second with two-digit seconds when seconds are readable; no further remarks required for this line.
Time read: 2,30
